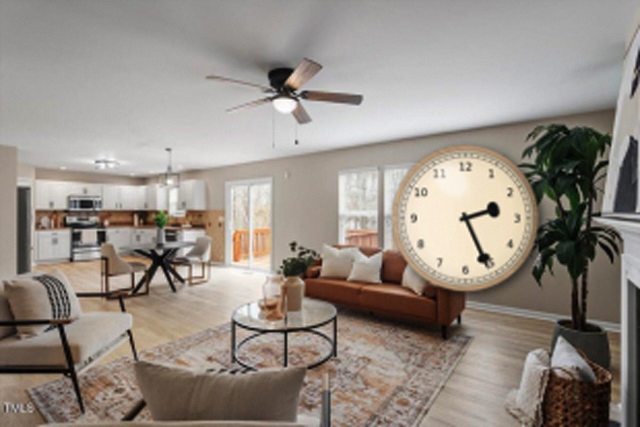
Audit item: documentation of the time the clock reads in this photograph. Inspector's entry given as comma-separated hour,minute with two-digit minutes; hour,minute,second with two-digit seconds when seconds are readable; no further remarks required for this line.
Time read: 2,26
